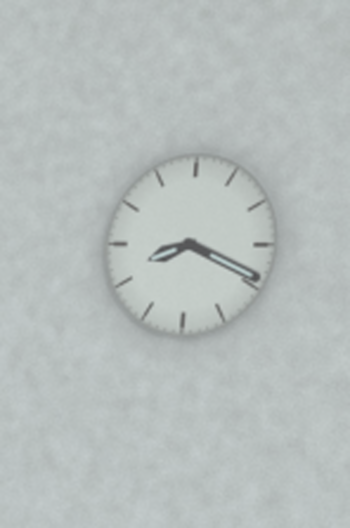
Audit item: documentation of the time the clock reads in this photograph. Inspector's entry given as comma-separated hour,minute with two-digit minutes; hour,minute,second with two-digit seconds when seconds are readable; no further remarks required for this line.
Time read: 8,19
